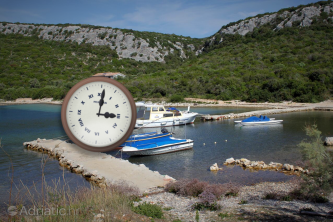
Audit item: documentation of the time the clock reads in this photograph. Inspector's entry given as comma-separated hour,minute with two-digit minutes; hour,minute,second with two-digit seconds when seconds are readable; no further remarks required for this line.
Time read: 3,01
